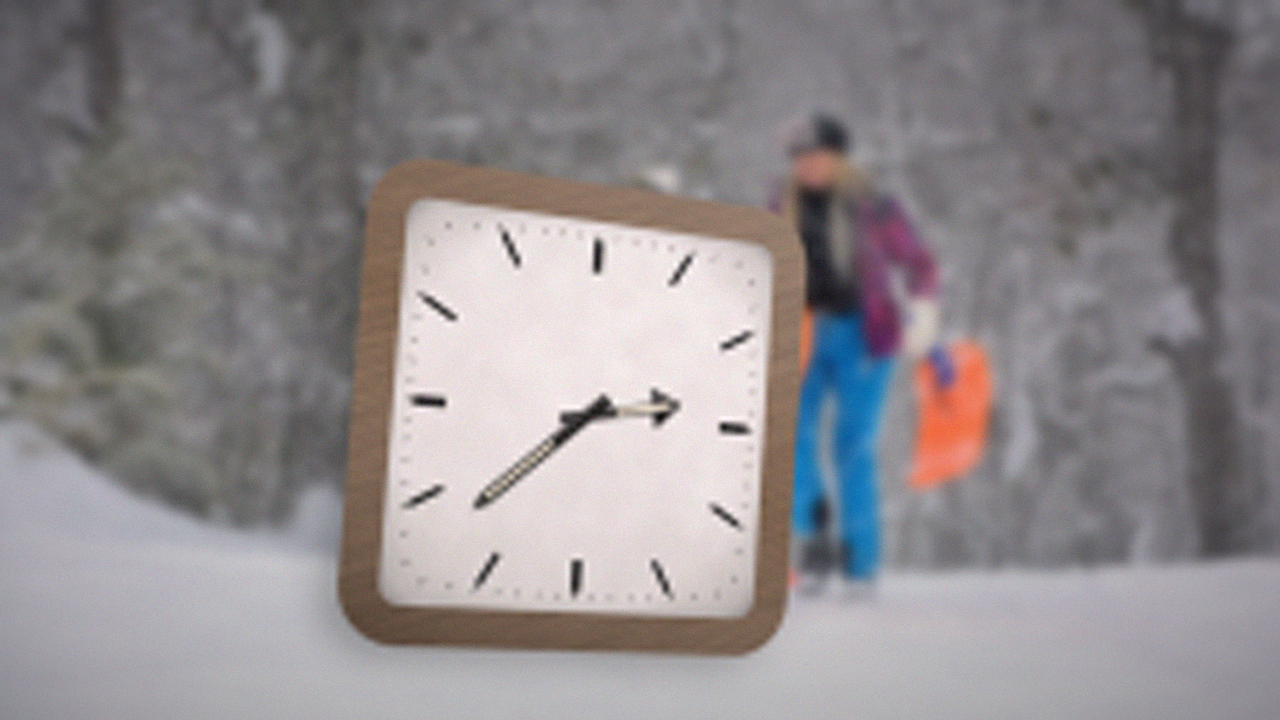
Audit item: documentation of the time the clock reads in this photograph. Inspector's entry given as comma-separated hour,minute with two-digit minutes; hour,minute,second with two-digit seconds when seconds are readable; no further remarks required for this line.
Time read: 2,38
